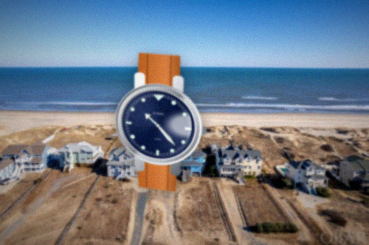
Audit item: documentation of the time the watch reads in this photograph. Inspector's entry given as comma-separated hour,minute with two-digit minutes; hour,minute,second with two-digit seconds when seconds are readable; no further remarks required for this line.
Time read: 10,23
